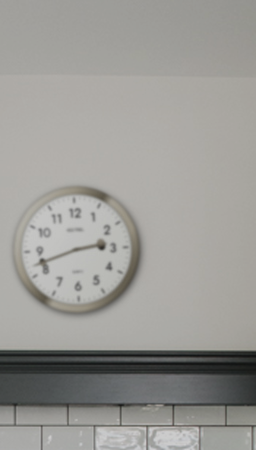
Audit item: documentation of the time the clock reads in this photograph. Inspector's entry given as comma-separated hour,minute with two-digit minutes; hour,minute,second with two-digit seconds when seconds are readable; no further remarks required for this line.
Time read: 2,42
